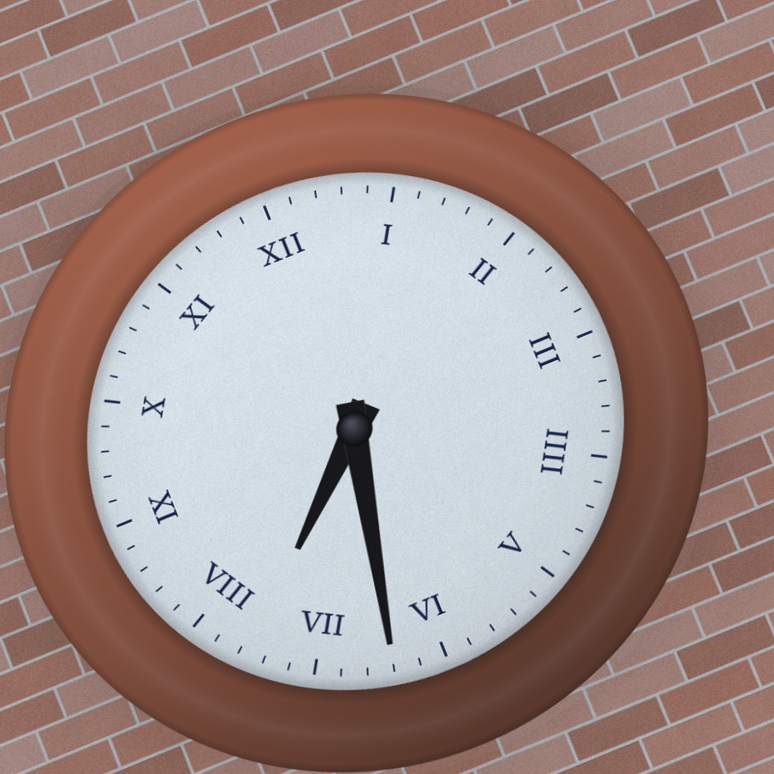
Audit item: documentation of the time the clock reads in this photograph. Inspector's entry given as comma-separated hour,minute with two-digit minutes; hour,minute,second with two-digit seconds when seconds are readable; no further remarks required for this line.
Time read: 7,32
